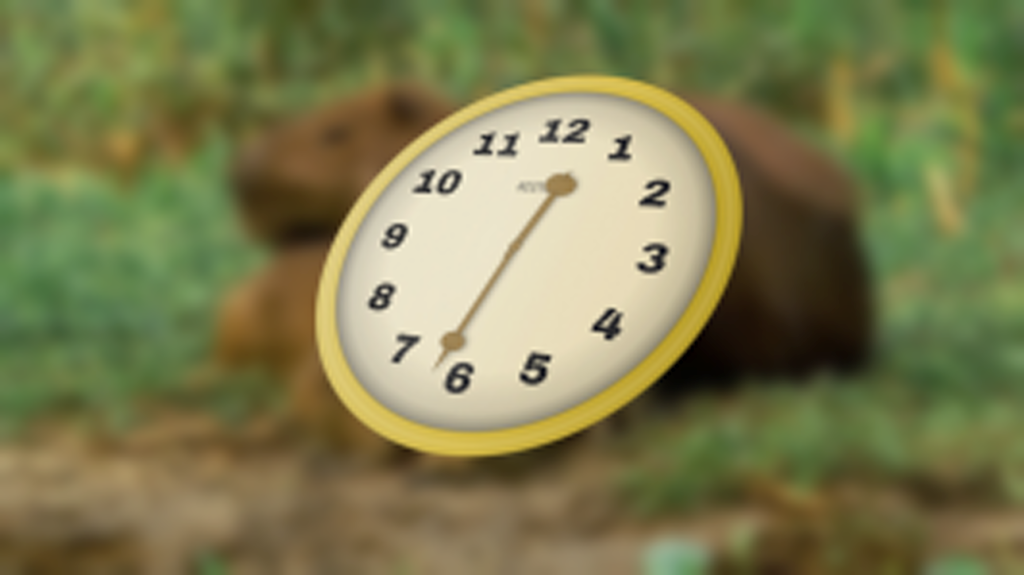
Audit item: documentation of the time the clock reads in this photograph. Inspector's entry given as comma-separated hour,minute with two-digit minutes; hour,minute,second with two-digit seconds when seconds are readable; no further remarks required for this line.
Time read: 12,32
